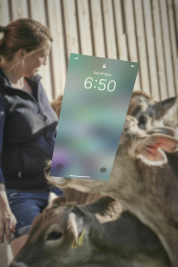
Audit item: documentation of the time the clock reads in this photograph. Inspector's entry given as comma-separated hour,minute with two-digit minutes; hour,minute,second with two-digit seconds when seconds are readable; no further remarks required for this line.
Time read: 6,50
